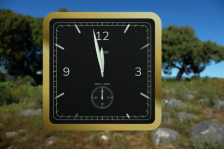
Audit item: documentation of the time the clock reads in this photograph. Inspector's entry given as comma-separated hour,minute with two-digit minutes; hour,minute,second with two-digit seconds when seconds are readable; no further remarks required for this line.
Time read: 11,58
